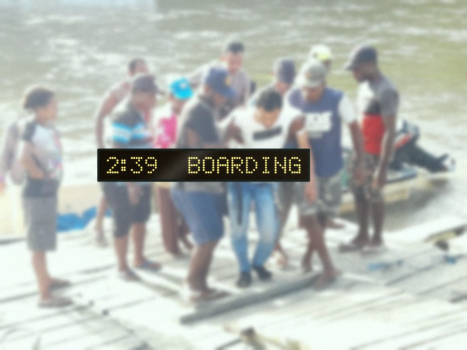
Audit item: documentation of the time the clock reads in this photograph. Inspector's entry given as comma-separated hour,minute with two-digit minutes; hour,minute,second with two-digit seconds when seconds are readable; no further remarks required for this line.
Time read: 2,39
